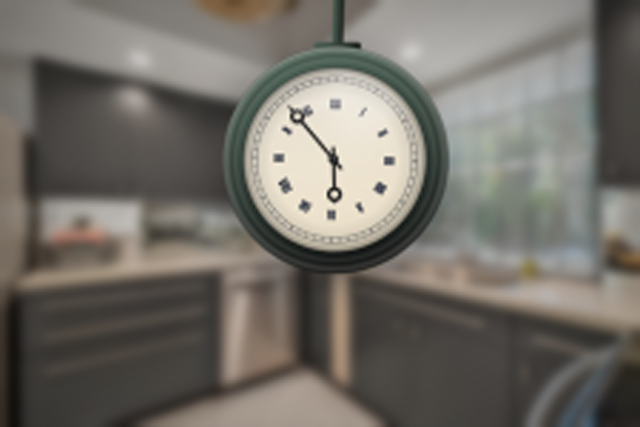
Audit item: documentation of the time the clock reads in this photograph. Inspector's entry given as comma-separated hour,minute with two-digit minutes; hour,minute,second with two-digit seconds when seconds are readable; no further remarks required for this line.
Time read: 5,53
